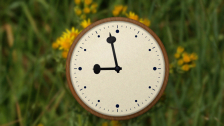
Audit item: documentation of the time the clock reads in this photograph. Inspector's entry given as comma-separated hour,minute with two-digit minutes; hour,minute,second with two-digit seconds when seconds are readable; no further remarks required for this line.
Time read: 8,58
